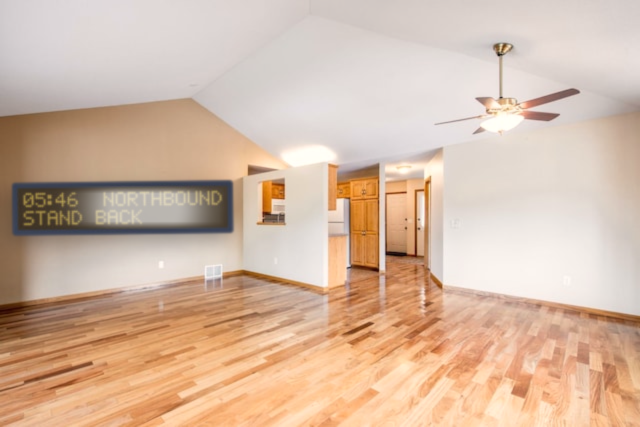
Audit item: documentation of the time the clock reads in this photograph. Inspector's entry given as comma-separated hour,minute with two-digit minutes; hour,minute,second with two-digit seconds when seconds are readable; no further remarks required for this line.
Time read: 5,46
